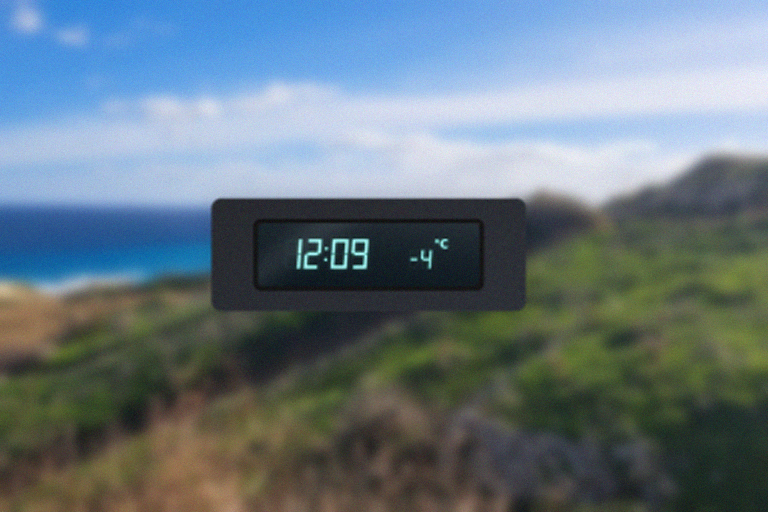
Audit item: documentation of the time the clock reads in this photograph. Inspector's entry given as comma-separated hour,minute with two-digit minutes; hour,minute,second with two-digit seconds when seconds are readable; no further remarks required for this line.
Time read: 12,09
